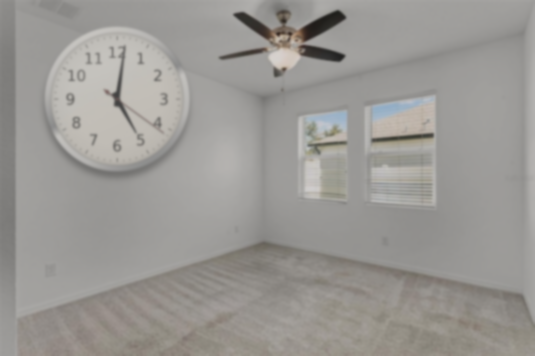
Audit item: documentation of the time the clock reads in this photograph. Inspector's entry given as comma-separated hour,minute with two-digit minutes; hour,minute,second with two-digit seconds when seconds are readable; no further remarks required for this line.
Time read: 5,01,21
